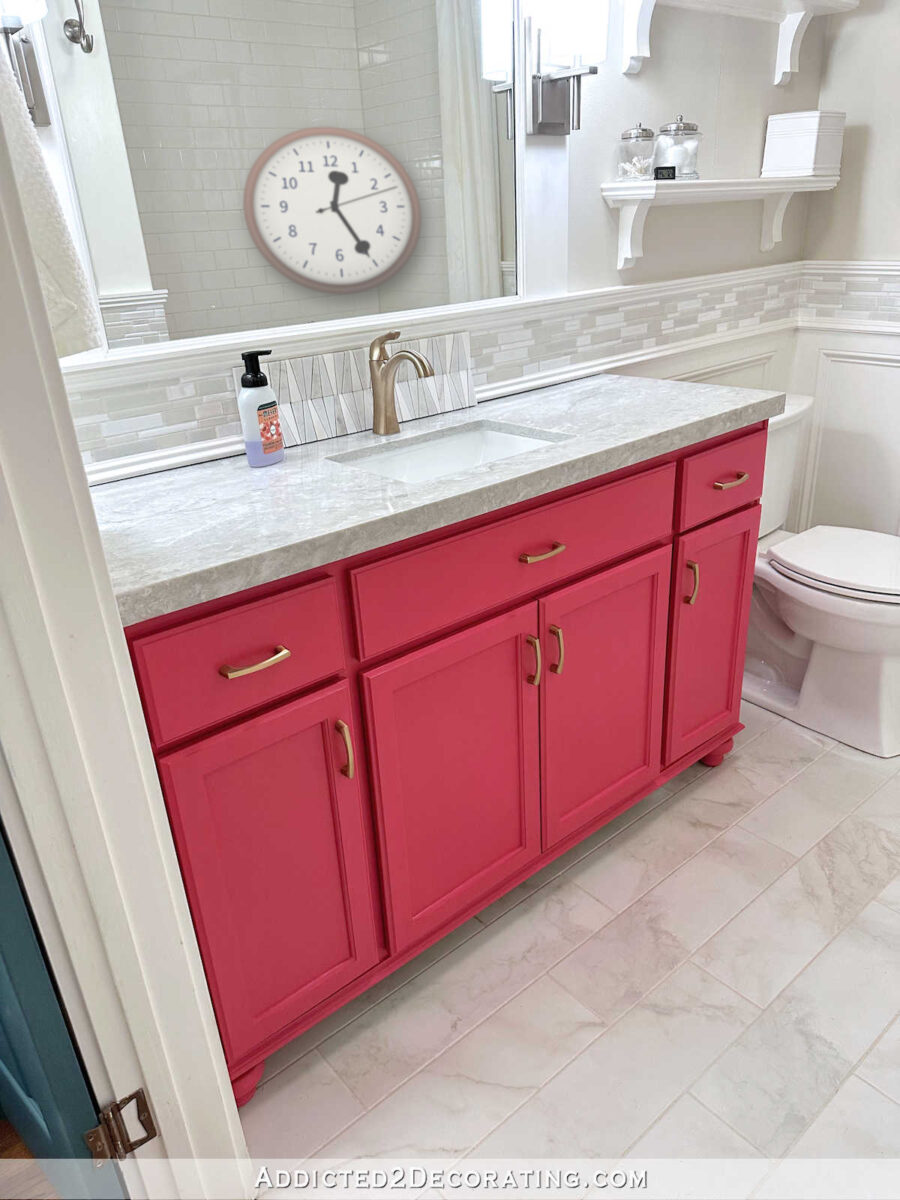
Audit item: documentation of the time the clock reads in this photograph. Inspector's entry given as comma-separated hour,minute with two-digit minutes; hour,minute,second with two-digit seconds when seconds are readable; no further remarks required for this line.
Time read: 12,25,12
